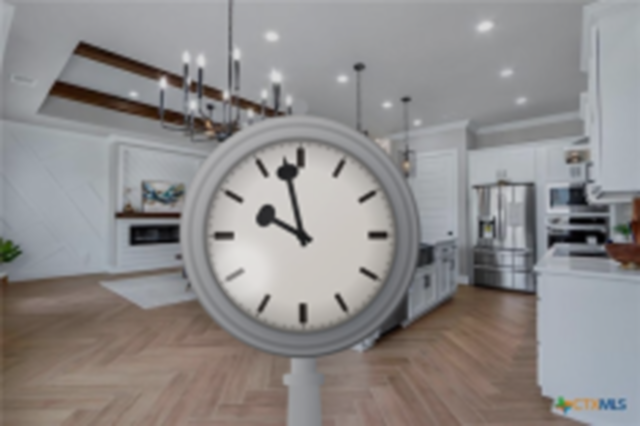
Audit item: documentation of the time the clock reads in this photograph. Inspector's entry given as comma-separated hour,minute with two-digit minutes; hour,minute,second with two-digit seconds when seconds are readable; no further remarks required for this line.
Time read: 9,58
